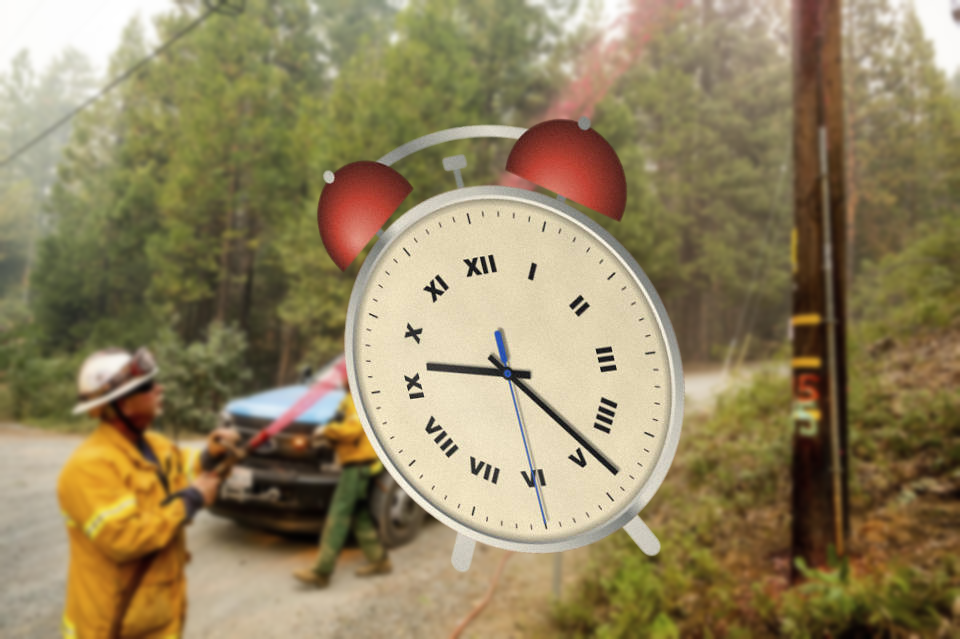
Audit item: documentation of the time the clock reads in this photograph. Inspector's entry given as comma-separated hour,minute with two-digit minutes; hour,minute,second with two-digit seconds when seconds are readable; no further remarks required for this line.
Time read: 9,23,30
